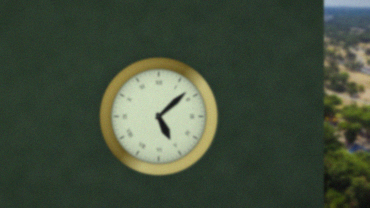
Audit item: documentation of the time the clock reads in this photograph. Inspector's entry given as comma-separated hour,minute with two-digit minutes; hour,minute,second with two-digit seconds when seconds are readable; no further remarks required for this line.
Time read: 5,08
